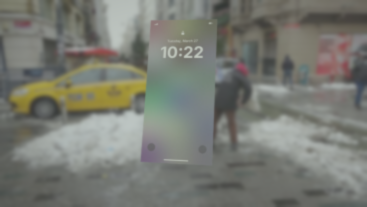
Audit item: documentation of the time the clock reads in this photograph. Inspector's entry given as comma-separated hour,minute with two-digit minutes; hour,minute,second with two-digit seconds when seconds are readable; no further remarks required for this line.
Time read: 10,22
